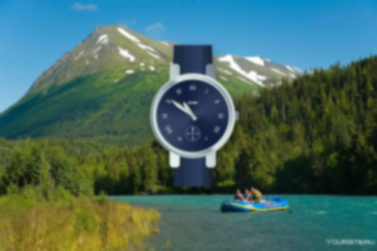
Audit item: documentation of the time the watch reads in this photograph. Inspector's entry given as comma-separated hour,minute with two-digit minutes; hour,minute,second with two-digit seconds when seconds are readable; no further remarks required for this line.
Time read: 10,51
